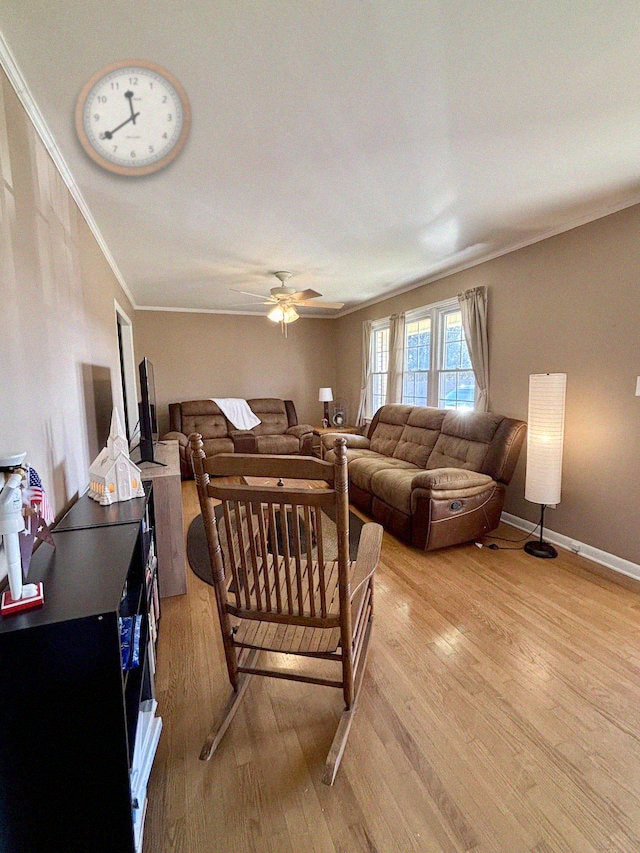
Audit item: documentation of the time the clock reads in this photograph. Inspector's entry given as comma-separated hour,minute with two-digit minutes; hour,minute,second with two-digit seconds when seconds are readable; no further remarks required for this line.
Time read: 11,39
